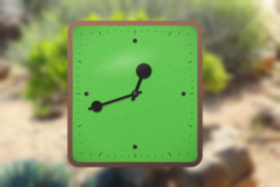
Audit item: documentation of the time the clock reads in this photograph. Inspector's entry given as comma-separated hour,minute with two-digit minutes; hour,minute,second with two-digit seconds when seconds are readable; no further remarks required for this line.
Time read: 12,42
